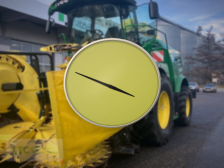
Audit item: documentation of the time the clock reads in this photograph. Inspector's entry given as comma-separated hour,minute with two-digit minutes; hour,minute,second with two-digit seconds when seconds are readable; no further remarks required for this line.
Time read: 3,49
